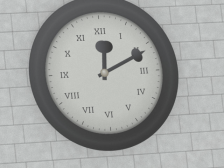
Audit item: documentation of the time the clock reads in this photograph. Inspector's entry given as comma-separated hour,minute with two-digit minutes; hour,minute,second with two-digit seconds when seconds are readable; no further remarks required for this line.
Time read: 12,11
